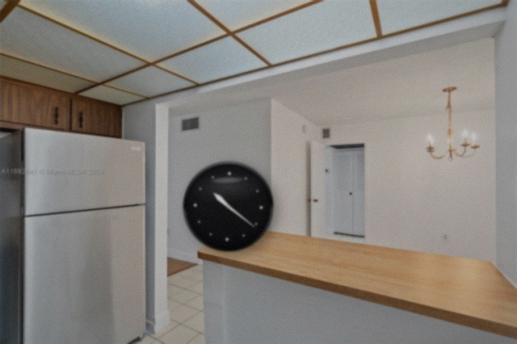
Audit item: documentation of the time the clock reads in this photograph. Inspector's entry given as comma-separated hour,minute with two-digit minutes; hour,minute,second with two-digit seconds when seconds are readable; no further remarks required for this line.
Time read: 10,21
